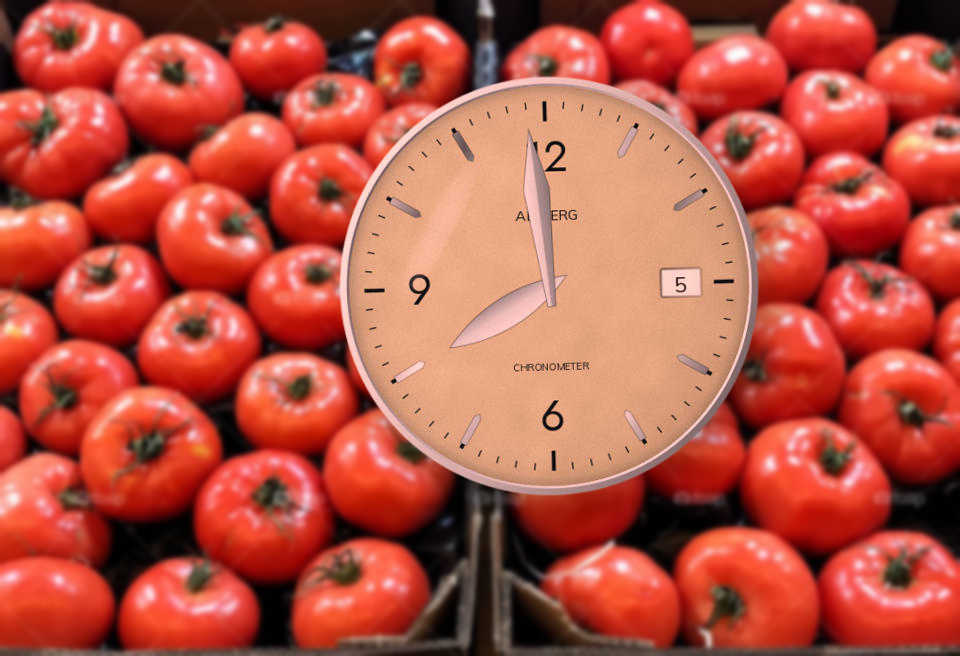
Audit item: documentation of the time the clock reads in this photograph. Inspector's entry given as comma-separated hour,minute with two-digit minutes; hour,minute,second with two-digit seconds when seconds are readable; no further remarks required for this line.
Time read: 7,59
